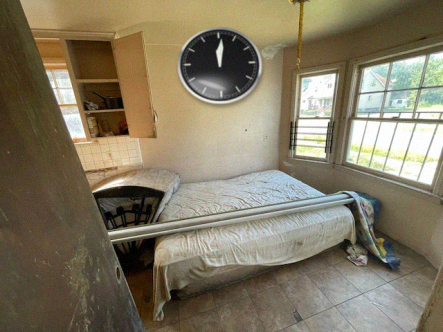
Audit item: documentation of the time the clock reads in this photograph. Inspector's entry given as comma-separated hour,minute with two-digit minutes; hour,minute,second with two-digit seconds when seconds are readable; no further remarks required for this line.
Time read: 12,01
